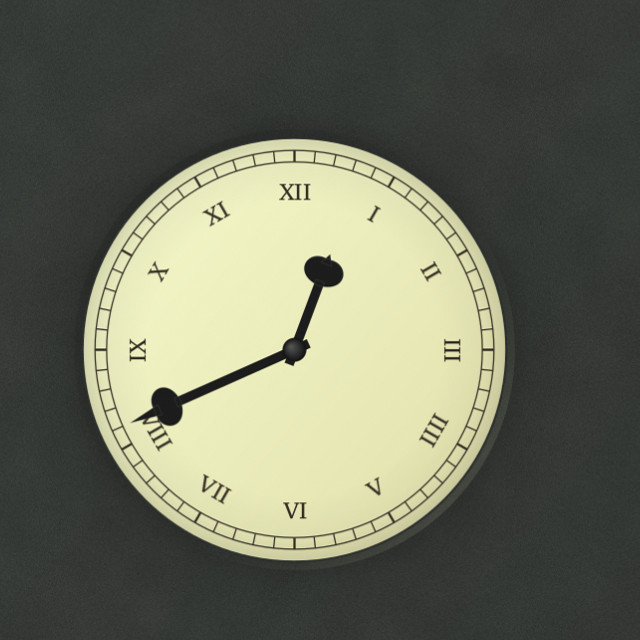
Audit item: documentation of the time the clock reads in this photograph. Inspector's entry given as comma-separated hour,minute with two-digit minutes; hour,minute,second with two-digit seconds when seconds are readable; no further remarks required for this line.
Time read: 12,41
